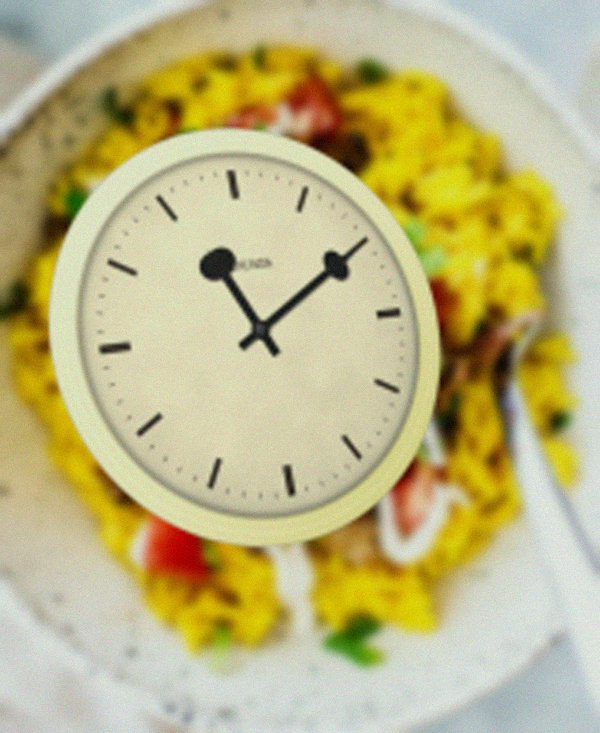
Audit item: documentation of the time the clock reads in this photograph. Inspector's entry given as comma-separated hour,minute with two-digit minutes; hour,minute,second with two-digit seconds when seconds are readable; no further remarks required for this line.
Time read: 11,10
